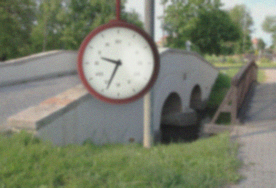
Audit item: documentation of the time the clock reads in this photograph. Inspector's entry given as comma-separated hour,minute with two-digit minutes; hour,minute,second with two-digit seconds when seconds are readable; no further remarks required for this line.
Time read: 9,34
